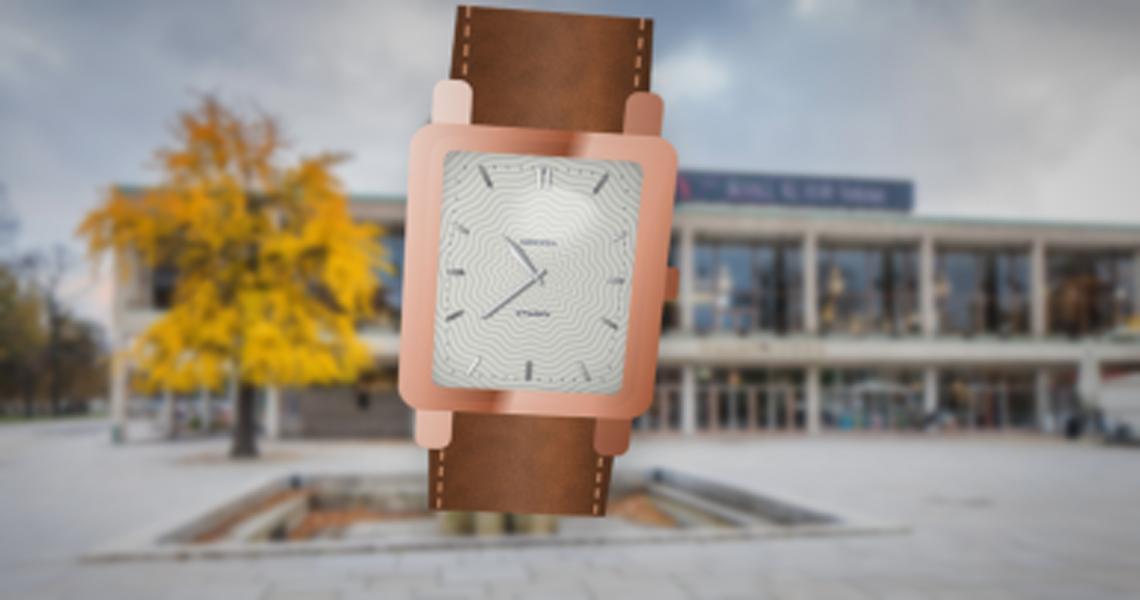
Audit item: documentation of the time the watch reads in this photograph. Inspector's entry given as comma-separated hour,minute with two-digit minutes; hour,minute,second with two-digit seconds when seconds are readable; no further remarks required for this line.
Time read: 10,38
